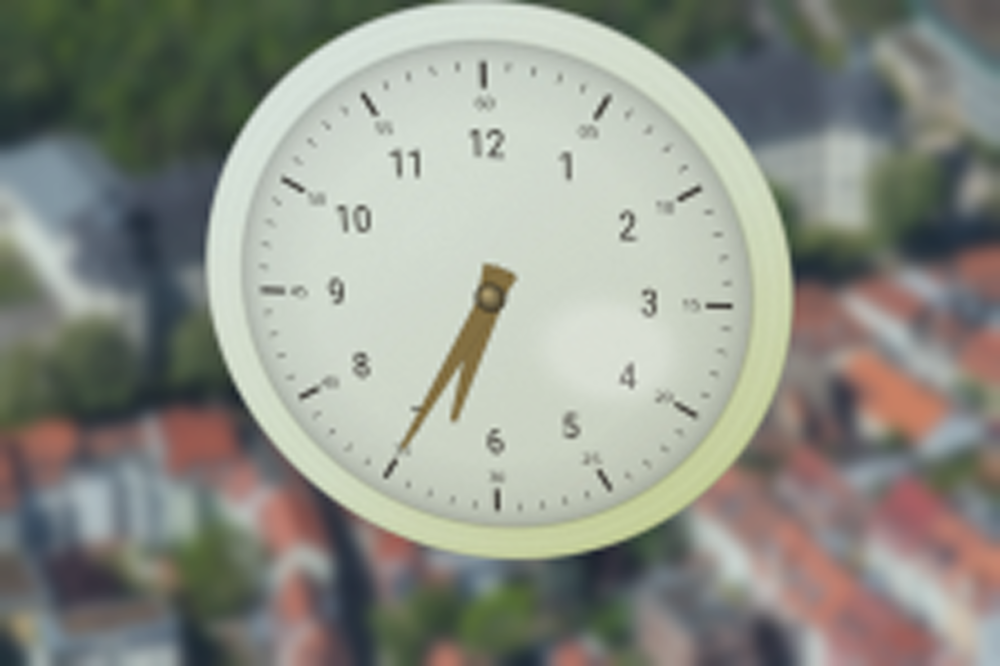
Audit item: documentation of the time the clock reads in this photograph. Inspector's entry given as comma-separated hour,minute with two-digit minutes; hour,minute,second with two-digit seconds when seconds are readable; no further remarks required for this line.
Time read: 6,35
